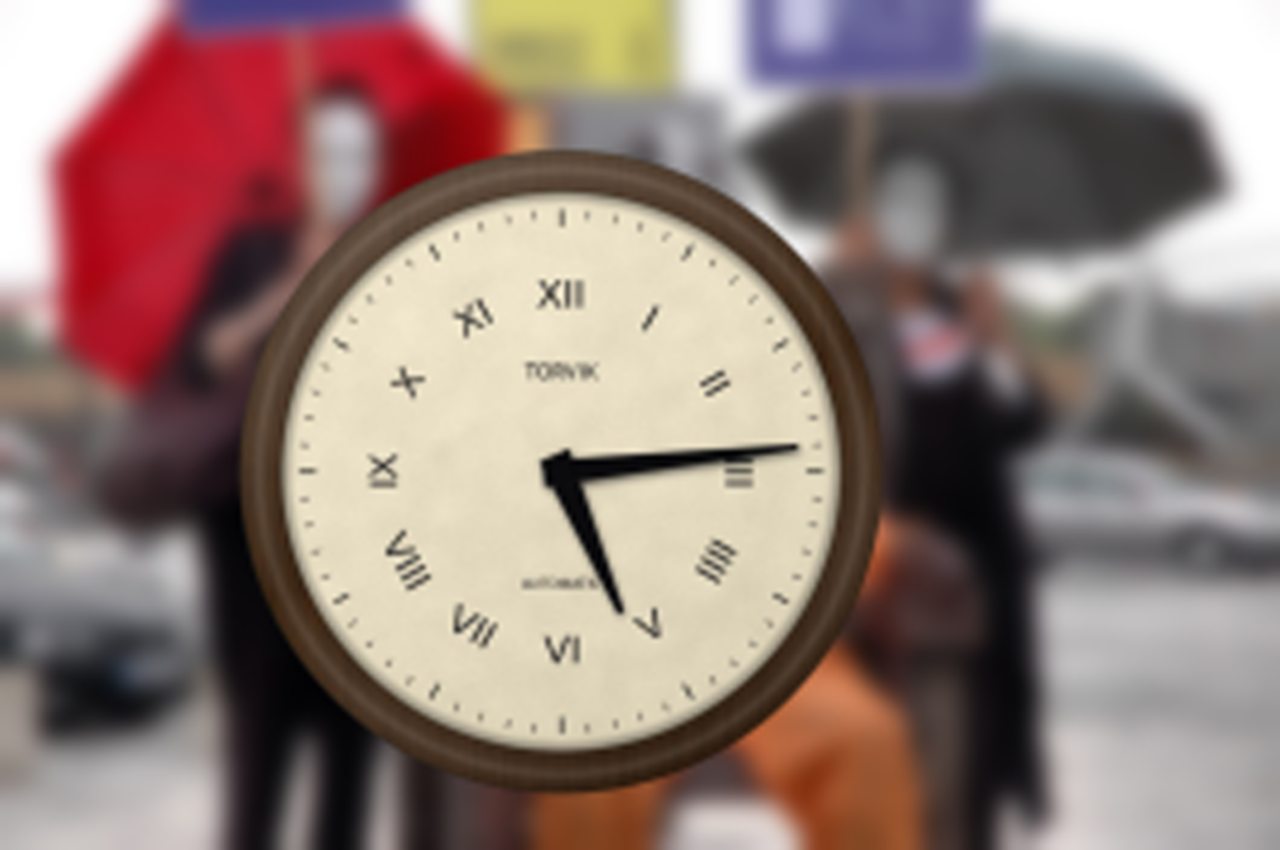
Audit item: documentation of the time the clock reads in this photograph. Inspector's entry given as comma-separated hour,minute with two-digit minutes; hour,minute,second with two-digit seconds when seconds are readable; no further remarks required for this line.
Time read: 5,14
